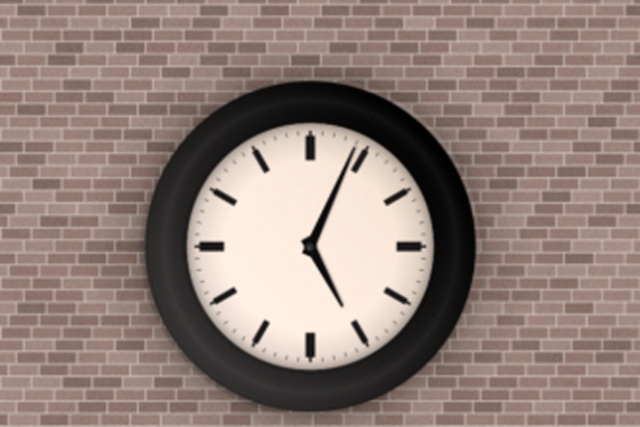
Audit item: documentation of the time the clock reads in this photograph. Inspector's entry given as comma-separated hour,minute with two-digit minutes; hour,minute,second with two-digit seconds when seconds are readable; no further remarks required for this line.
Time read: 5,04
